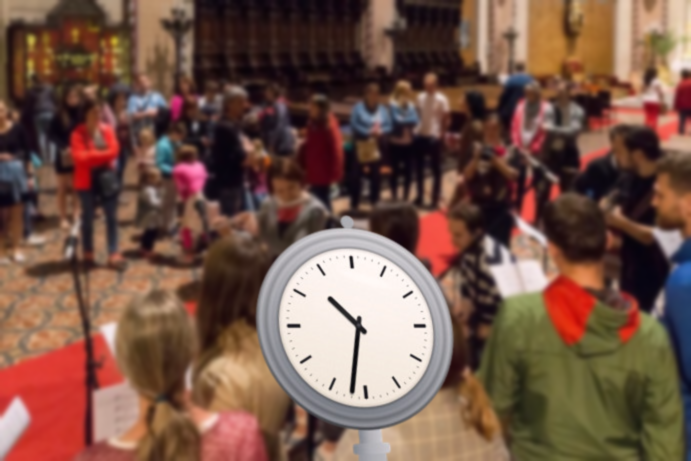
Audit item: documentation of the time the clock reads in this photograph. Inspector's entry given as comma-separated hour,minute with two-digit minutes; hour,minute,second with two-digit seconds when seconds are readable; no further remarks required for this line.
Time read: 10,32
